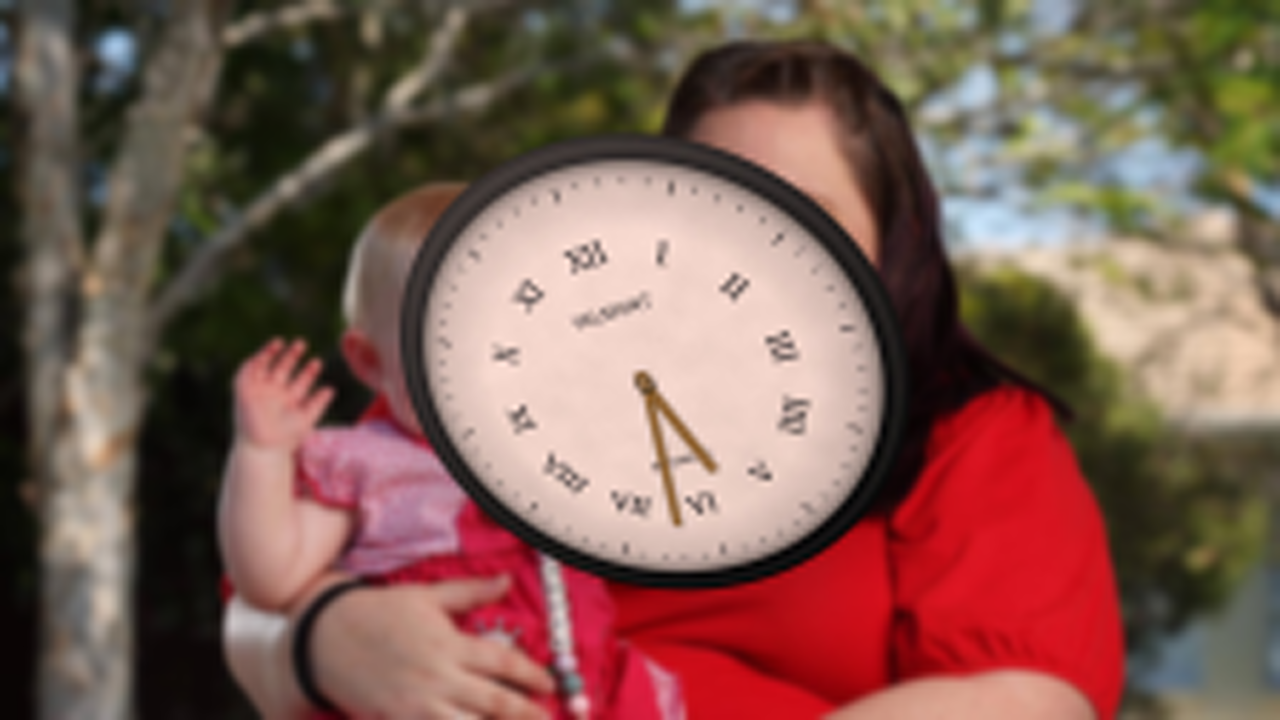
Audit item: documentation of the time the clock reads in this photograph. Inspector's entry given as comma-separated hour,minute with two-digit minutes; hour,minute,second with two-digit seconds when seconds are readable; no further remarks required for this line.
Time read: 5,32
